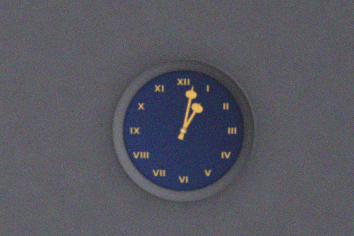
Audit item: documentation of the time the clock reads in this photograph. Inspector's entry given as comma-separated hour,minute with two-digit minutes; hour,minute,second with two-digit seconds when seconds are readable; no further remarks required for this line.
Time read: 1,02
